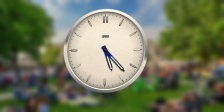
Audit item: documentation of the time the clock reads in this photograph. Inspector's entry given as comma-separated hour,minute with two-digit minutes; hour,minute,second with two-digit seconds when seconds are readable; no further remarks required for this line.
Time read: 5,23
